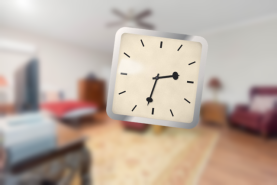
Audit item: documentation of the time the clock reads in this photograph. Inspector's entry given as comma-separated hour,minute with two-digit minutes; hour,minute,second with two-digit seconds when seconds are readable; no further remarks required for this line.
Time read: 2,32
